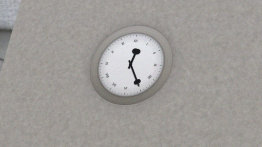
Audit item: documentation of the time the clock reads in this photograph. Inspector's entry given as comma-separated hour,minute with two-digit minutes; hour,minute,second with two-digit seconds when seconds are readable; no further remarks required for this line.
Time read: 12,25
